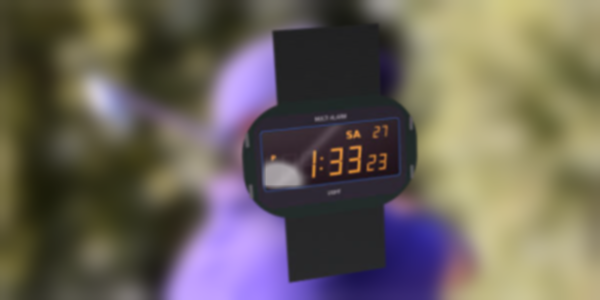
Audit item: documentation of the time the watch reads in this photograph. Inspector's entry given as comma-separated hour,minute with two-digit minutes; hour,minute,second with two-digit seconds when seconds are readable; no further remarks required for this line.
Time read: 1,33,23
